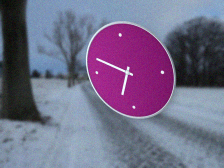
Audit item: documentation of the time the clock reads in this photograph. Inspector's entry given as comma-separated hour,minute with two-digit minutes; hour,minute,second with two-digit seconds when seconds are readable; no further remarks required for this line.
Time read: 6,49
